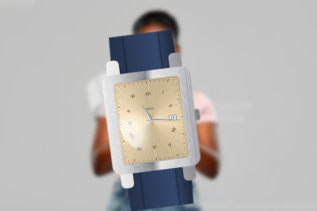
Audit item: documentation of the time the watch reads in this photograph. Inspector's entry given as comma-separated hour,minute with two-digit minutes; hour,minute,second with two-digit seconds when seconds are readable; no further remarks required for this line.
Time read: 11,16
